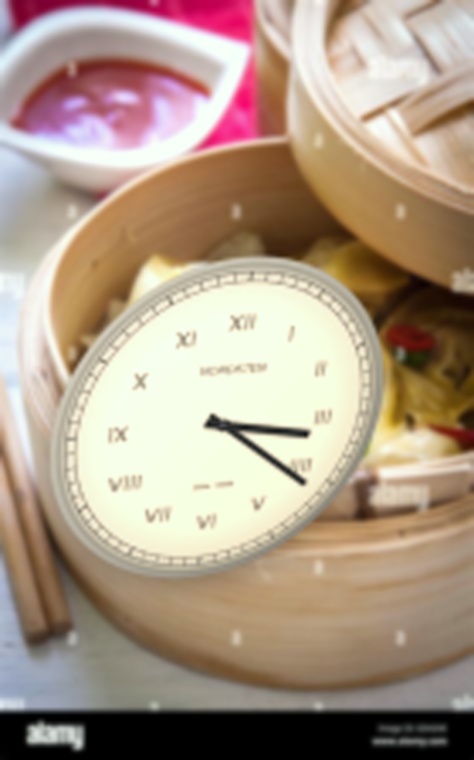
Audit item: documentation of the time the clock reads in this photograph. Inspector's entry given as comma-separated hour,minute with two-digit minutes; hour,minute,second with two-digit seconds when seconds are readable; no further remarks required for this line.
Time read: 3,21
